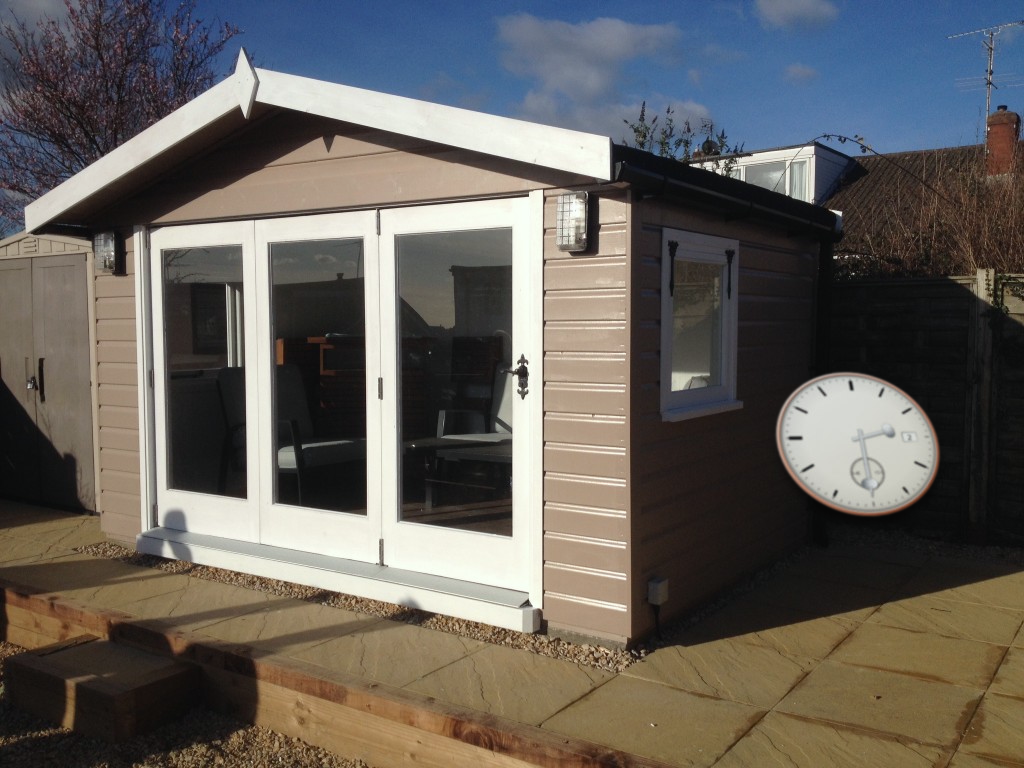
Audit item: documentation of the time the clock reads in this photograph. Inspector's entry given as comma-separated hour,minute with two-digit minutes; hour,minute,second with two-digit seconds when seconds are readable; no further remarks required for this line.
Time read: 2,30
